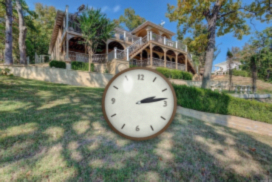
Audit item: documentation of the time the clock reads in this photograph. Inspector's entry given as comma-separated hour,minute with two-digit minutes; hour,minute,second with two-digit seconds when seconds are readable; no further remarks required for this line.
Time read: 2,13
